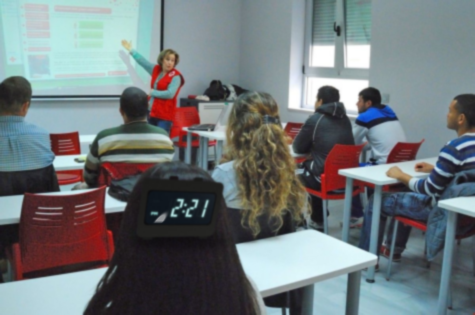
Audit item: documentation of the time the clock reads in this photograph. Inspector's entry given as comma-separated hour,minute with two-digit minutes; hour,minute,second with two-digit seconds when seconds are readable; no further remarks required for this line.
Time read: 2,21
